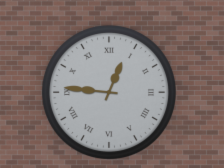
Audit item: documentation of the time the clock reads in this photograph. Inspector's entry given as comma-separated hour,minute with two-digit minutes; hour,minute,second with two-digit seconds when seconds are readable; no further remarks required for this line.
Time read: 12,46
